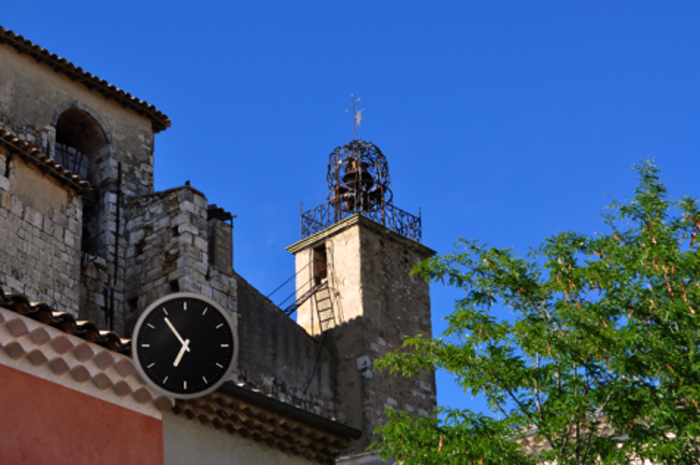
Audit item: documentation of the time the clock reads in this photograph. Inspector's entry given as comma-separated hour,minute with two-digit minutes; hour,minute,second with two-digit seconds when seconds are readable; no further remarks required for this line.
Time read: 6,54
